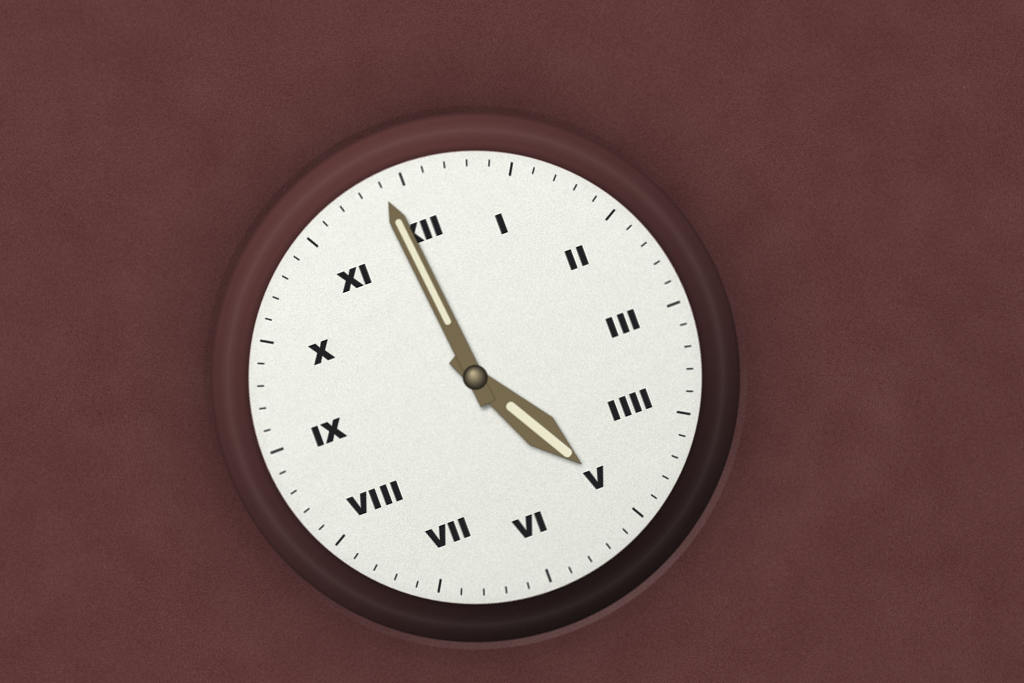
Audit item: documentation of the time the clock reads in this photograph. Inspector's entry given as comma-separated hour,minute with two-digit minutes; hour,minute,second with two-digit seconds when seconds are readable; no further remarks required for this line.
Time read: 4,59
